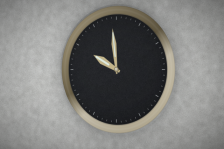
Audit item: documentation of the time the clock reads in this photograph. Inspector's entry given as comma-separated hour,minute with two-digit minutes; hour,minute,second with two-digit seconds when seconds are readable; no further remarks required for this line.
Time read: 9,59
